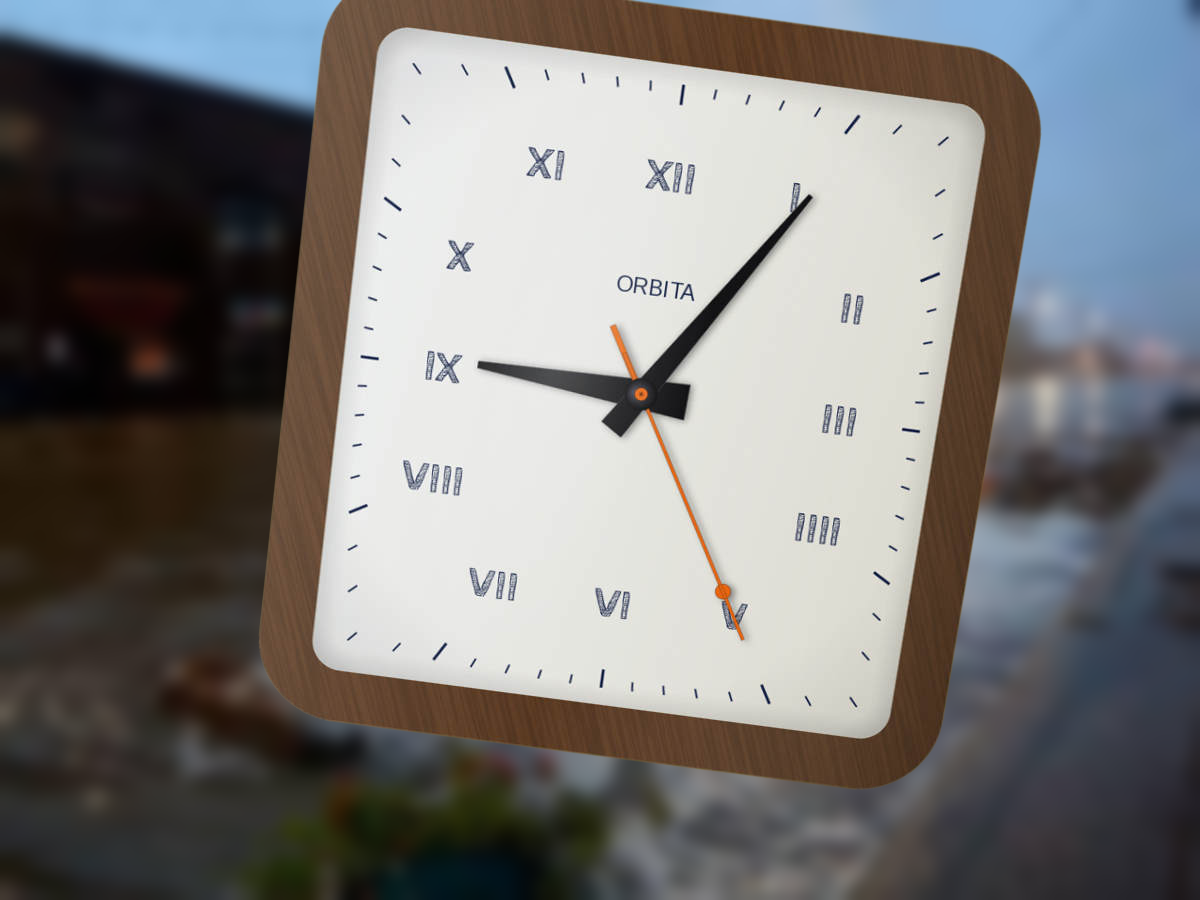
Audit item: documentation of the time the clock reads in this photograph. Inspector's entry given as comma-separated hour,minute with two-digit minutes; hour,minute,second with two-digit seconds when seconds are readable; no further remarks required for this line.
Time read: 9,05,25
